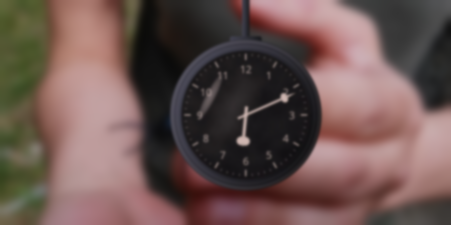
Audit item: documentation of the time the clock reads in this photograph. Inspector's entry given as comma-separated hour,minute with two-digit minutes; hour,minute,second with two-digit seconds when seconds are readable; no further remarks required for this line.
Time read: 6,11
